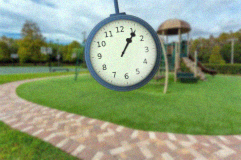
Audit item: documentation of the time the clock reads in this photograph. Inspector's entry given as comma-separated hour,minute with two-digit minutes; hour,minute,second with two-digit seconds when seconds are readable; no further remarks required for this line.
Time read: 1,06
